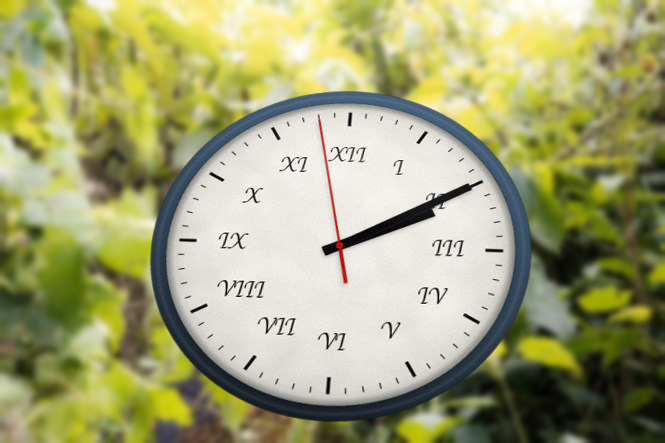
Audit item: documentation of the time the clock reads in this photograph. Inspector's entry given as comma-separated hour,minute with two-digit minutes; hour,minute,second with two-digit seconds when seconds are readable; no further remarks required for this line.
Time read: 2,09,58
